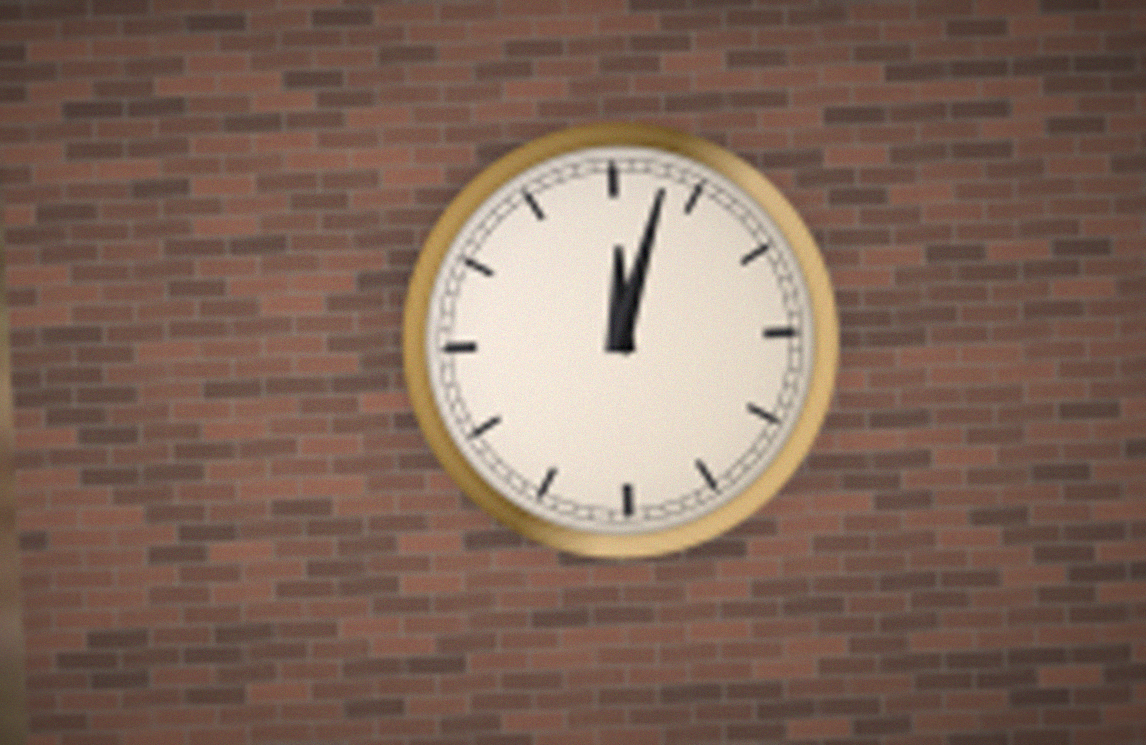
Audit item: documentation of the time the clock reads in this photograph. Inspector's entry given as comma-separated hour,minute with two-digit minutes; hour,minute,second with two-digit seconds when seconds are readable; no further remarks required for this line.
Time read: 12,03
